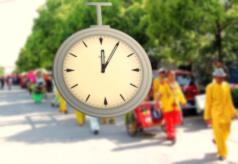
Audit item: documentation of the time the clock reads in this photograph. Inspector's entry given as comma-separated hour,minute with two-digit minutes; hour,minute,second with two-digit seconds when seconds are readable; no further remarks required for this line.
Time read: 12,05
